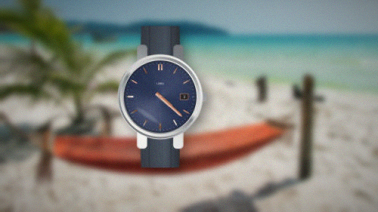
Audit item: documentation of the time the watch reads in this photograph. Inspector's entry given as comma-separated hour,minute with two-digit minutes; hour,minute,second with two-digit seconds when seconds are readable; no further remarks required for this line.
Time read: 4,22
